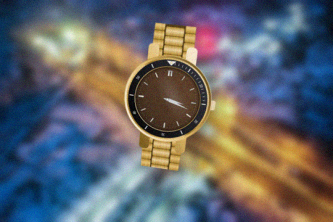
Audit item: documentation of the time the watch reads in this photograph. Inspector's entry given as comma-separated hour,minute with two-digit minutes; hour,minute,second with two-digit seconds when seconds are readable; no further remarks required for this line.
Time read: 3,18
